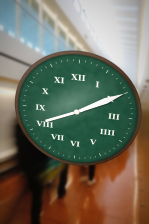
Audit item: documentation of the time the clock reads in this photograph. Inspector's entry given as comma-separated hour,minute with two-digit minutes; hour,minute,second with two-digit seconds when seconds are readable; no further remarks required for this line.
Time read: 8,10
